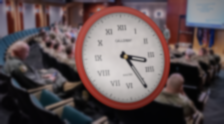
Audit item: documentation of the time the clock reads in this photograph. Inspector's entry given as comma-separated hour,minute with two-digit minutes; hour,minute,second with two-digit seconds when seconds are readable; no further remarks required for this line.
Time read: 3,25
